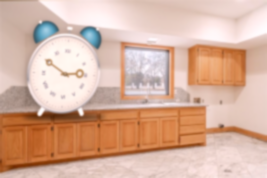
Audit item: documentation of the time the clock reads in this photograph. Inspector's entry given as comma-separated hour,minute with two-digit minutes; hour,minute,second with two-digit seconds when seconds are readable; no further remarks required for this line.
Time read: 2,50
